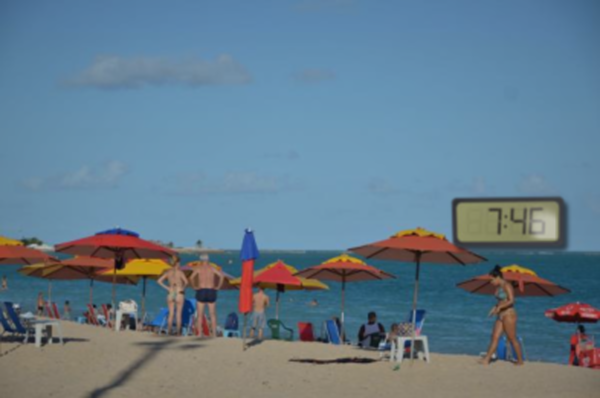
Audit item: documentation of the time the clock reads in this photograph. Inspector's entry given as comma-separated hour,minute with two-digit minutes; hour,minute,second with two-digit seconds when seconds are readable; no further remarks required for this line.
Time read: 7,46
